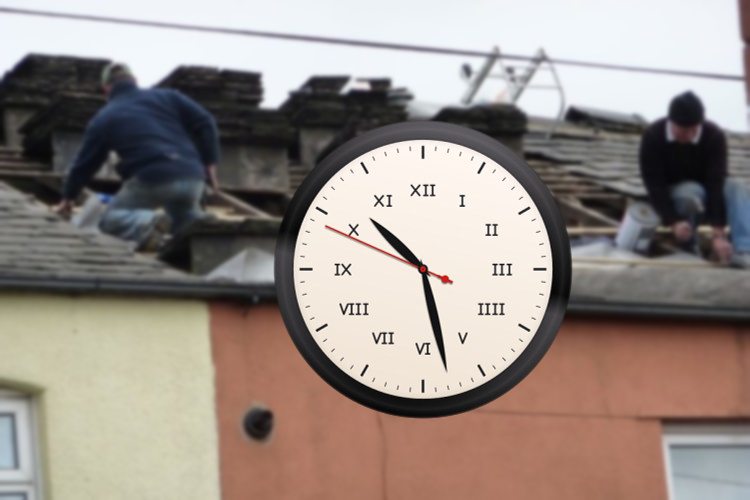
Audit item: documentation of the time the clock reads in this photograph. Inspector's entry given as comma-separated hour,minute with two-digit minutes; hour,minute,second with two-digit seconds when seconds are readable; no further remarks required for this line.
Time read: 10,27,49
